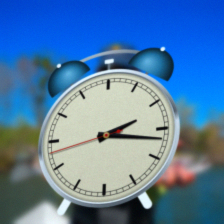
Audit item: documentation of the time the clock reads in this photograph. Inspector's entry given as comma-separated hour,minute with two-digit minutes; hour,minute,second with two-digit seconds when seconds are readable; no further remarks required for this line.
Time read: 2,16,43
